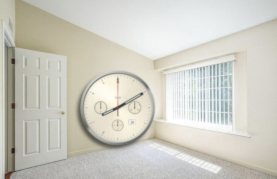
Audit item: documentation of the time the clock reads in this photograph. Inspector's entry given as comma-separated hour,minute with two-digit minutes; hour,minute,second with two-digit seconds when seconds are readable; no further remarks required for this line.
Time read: 8,10
